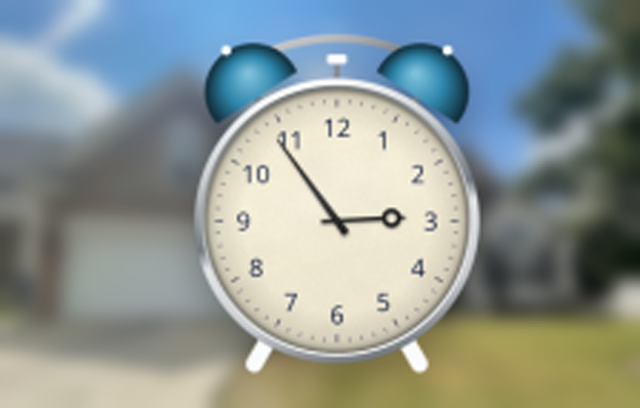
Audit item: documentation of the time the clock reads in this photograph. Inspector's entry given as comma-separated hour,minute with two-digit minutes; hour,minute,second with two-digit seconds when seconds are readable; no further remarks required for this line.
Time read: 2,54
